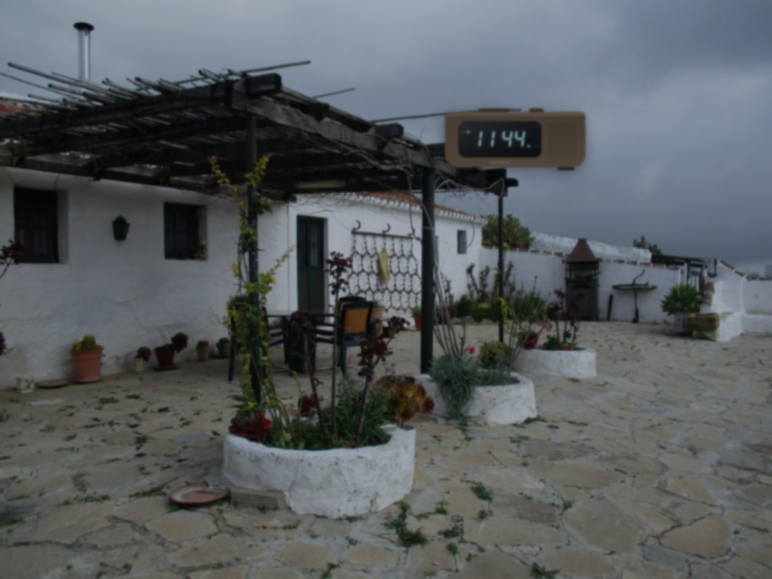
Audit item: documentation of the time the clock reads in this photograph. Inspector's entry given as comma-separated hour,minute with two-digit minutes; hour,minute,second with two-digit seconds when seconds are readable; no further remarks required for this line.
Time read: 11,44
